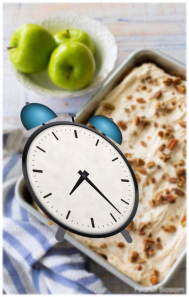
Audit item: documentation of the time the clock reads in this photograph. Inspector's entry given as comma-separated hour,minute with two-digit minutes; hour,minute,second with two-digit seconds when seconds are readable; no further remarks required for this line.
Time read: 7,23
